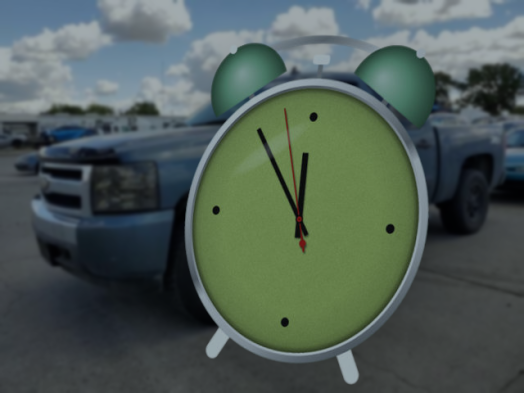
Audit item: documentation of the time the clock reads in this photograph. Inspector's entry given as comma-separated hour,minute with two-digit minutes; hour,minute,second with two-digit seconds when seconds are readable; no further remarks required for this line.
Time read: 11,53,57
